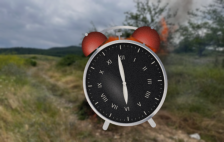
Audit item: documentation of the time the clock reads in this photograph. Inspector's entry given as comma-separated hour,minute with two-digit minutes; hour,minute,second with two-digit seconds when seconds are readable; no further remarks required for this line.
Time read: 5,59
